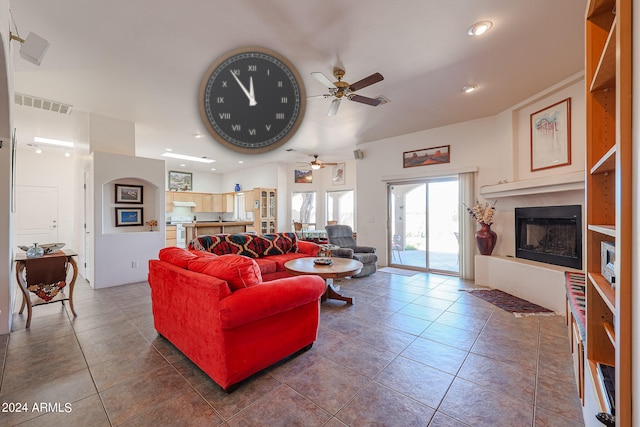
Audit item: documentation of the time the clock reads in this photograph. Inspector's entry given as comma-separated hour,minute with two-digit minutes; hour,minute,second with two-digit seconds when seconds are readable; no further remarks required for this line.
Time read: 11,54
